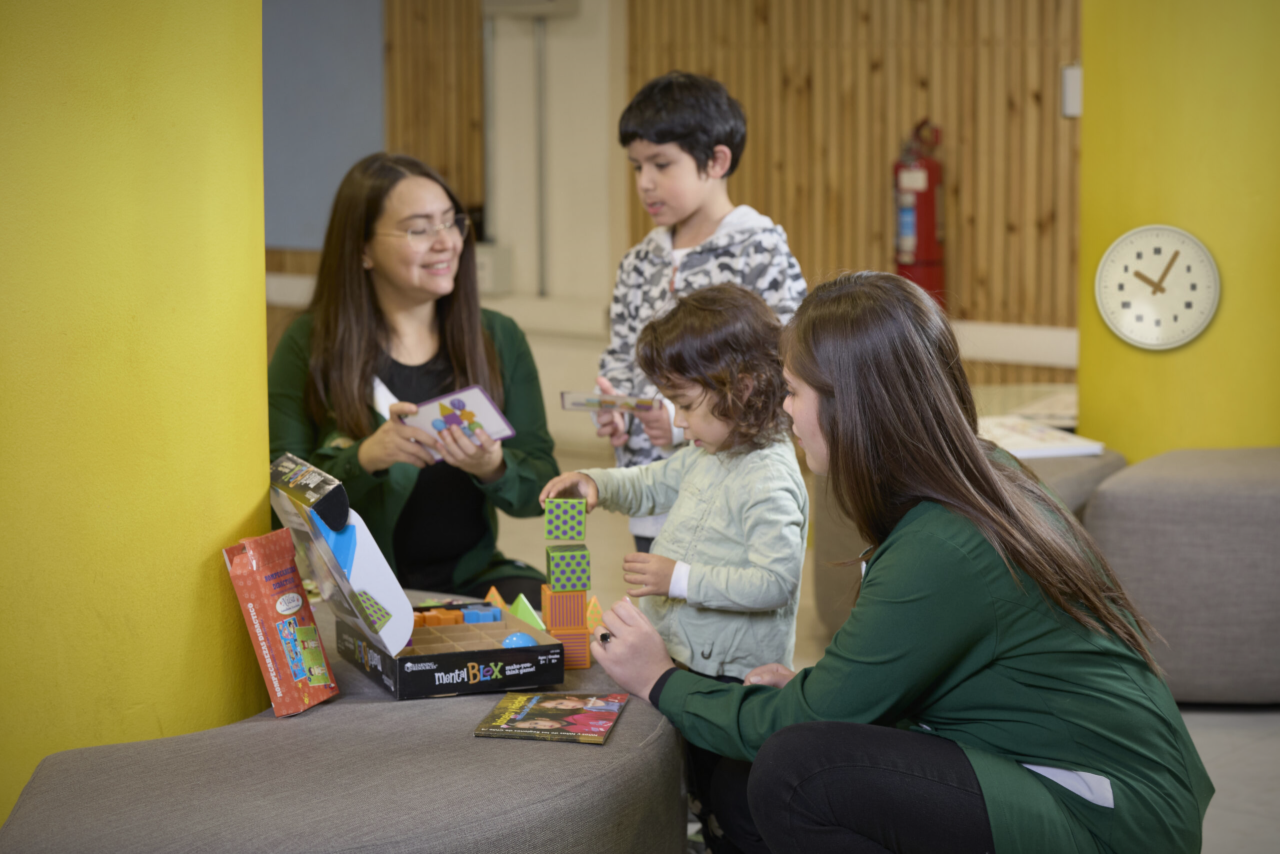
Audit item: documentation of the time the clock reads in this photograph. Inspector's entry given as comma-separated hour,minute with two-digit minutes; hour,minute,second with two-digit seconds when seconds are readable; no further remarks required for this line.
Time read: 10,05
